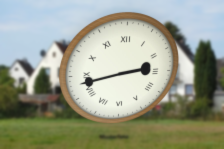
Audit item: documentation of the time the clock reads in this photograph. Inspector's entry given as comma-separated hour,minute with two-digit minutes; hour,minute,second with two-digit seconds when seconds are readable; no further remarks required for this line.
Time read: 2,43
